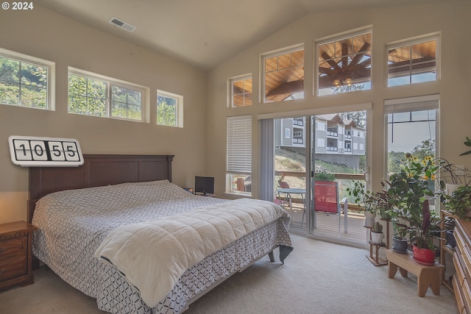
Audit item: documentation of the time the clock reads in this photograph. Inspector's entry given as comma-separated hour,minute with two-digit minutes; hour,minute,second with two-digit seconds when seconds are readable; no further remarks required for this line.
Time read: 10,55
